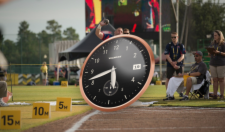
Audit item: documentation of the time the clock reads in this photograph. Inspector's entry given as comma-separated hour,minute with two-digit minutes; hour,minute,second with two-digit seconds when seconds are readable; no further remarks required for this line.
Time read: 5,42
